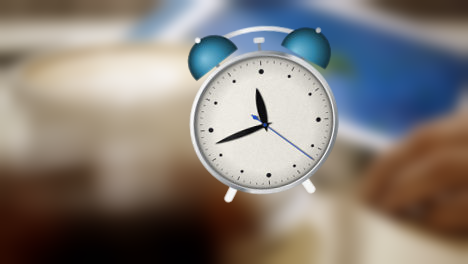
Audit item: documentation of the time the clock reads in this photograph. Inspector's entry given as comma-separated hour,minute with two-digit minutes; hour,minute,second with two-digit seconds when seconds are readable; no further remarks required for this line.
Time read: 11,42,22
